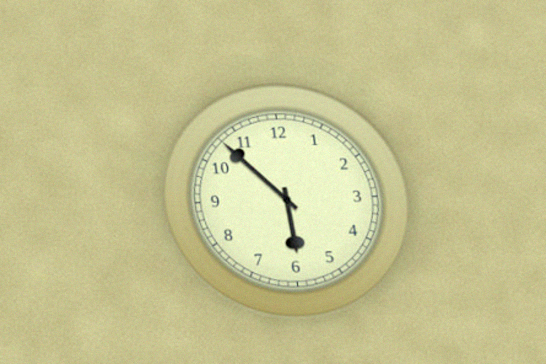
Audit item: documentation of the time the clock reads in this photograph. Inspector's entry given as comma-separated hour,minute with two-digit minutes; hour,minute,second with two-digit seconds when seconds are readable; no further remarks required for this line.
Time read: 5,53
